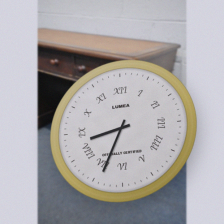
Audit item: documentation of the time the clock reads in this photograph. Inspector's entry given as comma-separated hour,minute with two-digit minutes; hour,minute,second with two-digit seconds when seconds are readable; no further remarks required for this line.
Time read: 8,34
